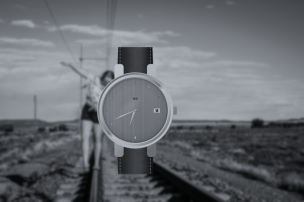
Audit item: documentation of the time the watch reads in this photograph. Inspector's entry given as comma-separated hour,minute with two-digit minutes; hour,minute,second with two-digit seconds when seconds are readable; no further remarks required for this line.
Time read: 6,41
